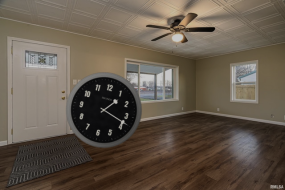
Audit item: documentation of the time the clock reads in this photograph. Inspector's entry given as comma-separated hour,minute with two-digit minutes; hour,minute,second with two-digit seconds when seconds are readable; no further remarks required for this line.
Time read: 1,18
